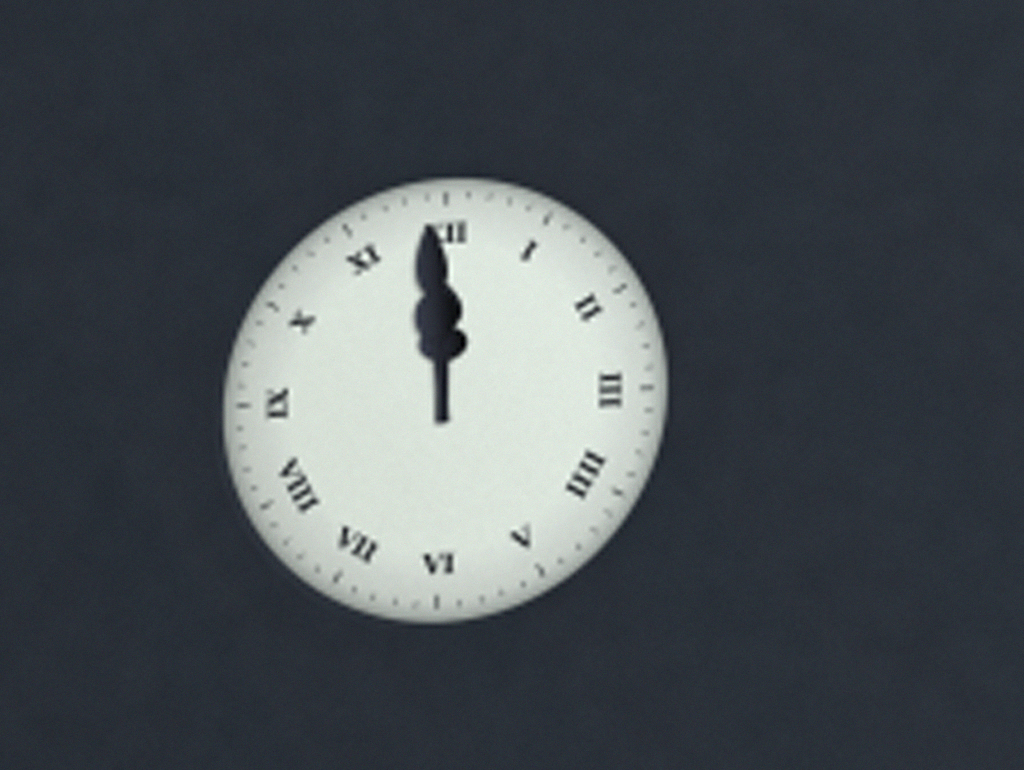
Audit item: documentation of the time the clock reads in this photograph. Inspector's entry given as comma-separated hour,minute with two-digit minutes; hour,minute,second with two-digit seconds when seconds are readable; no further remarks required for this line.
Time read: 11,59
